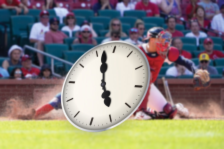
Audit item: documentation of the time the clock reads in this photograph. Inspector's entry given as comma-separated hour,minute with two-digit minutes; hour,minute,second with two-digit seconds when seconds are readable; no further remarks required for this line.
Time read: 4,57
